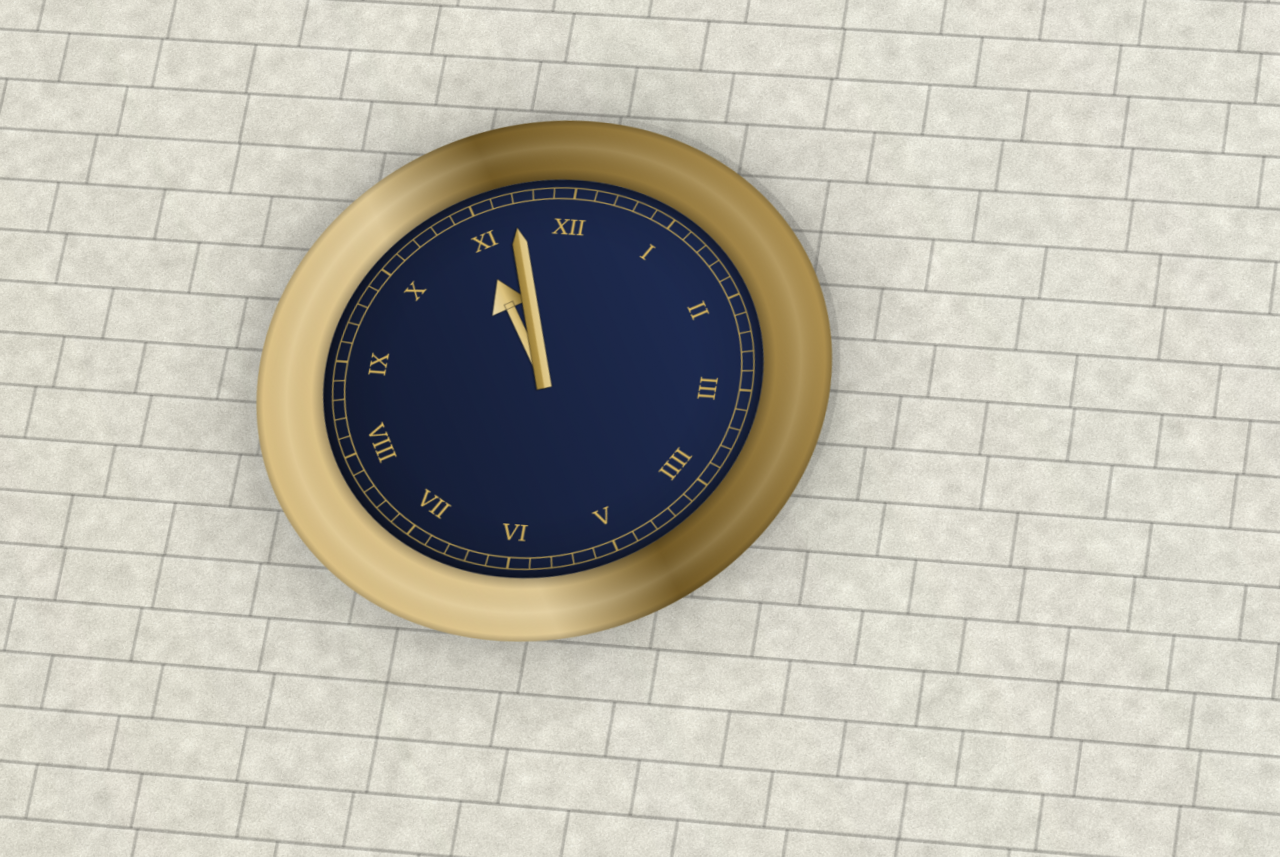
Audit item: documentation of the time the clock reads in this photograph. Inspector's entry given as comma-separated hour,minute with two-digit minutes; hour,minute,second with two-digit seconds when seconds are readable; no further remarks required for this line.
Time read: 10,57
